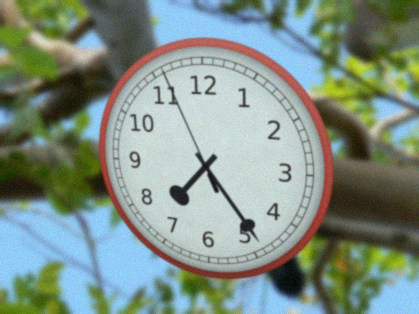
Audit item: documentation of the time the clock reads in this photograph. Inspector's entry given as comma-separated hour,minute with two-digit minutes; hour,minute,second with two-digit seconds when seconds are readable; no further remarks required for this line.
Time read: 7,23,56
